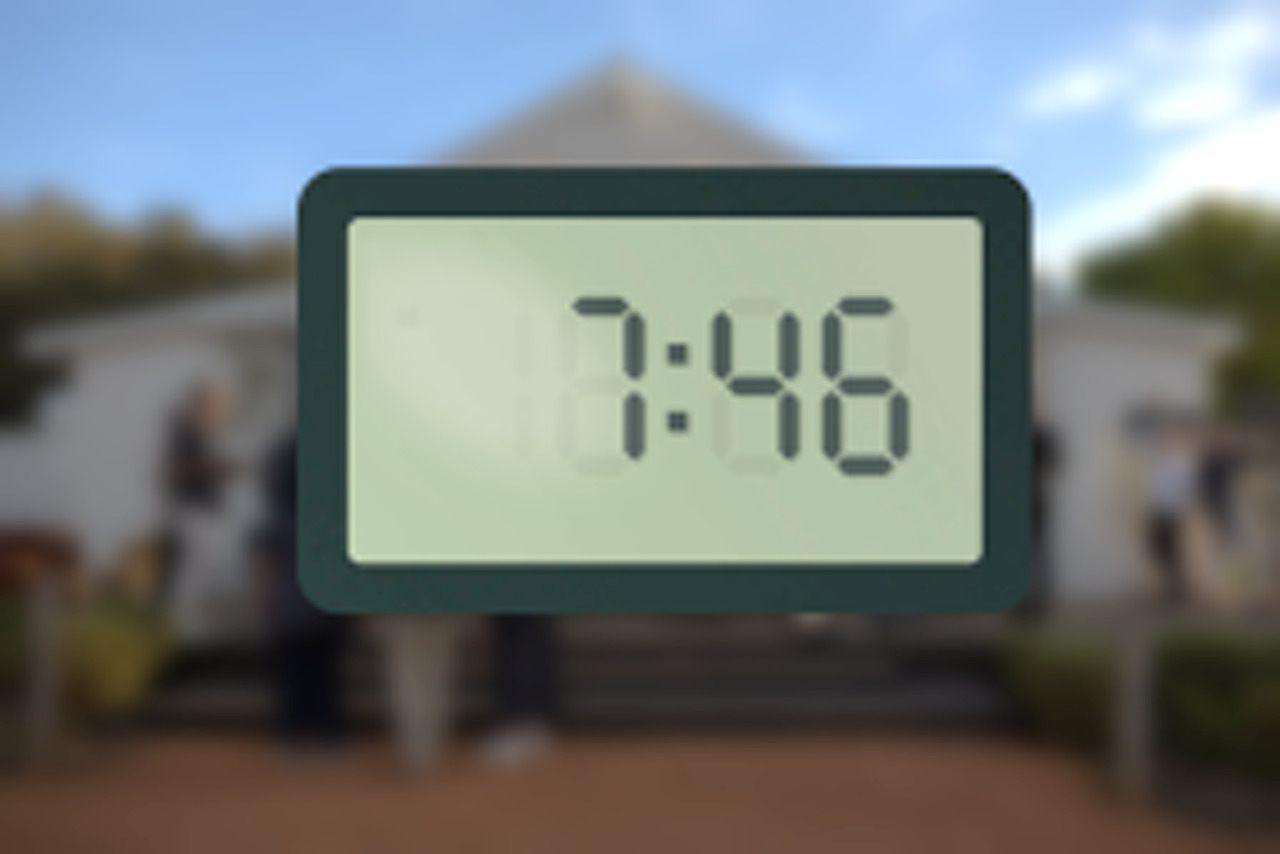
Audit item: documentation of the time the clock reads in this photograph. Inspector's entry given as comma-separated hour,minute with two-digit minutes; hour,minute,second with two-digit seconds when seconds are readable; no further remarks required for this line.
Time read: 7,46
